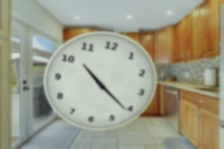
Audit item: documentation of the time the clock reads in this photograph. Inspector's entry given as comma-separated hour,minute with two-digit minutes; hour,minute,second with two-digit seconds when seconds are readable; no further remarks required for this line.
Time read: 10,21
